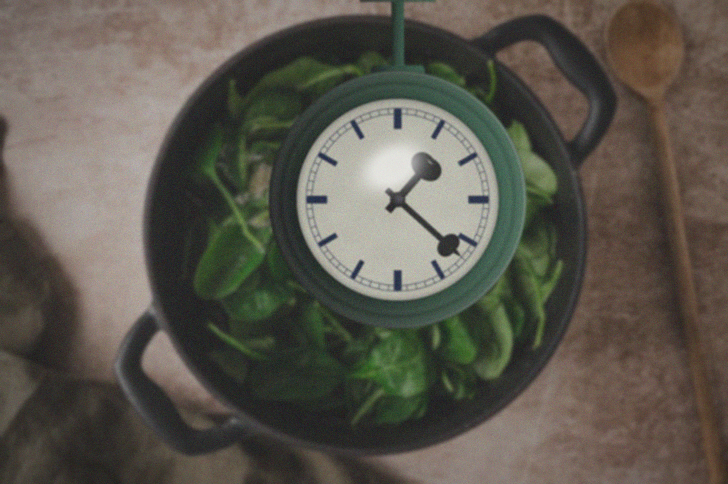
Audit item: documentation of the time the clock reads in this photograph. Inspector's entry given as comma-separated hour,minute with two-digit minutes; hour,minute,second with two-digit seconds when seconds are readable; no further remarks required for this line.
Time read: 1,22
